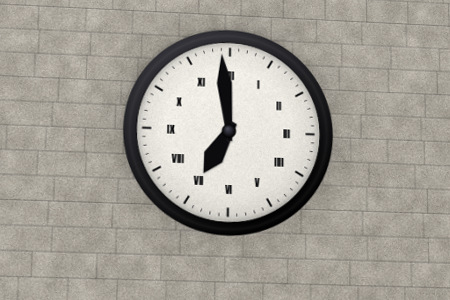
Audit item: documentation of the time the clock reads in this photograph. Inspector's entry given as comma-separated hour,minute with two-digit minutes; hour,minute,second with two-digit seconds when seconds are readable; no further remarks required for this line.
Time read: 6,59
